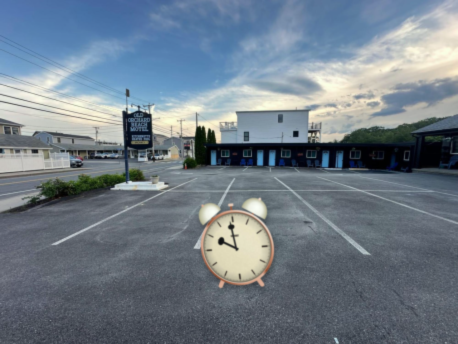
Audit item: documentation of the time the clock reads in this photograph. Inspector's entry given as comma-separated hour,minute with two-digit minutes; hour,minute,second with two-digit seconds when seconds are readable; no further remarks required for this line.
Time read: 9,59
